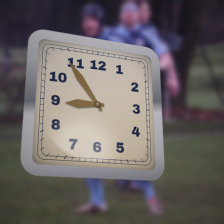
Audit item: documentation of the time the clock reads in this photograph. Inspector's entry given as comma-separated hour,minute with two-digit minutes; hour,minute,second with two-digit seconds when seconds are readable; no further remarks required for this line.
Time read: 8,54
